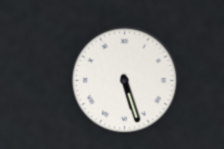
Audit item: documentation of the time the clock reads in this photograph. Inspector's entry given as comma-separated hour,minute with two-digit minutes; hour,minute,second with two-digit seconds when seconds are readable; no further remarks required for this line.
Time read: 5,27
